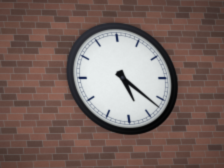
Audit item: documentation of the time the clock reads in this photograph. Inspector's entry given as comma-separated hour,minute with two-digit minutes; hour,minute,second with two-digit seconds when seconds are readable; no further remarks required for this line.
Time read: 5,22
